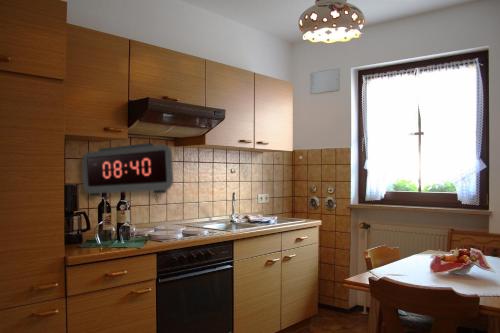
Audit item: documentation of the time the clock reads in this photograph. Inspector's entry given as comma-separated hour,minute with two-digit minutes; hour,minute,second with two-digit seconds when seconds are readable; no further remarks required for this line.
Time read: 8,40
